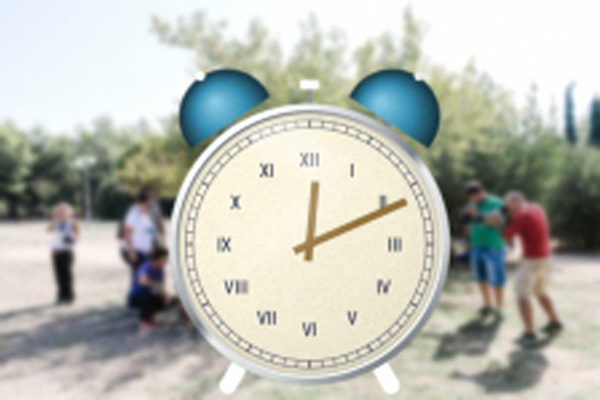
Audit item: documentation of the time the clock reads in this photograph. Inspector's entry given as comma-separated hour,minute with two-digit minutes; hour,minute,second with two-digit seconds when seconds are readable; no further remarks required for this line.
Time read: 12,11
